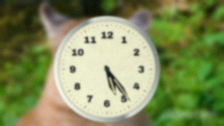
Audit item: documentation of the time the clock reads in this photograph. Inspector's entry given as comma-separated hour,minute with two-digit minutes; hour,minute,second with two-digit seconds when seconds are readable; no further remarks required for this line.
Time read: 5,24
